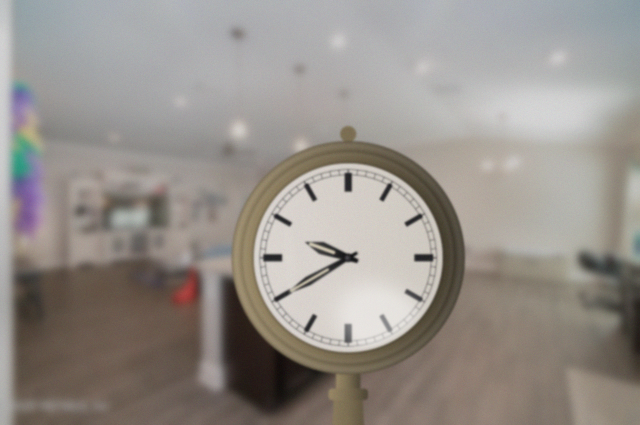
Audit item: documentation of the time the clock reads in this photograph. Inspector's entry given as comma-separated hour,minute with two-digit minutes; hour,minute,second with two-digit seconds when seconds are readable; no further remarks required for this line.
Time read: 9,40
